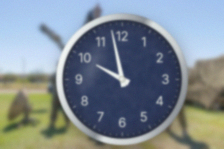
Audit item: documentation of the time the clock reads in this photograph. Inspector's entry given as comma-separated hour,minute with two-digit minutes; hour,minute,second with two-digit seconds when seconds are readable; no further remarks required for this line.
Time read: 9,58
